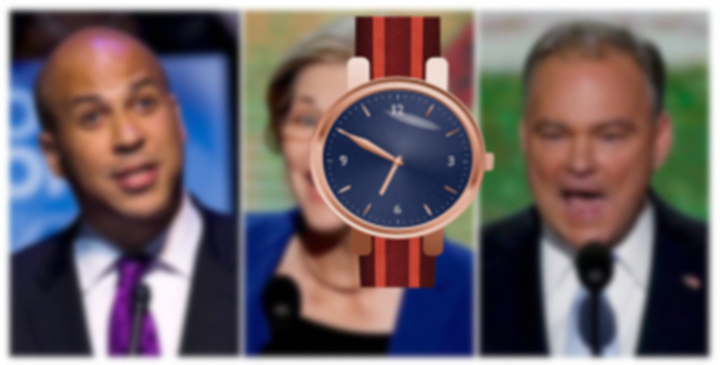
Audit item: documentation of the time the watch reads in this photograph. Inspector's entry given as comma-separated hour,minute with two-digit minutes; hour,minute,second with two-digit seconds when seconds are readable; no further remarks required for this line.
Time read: 6,50
